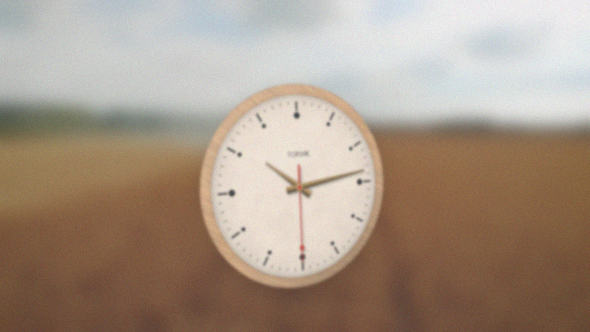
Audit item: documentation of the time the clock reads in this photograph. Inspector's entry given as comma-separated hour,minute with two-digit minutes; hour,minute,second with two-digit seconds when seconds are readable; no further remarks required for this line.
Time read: 10,13,30
